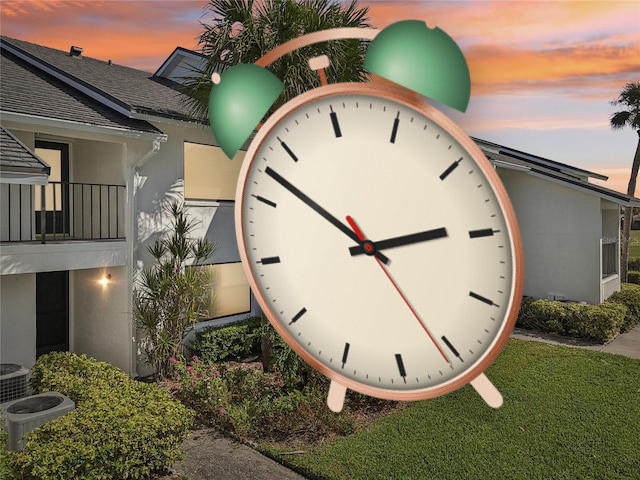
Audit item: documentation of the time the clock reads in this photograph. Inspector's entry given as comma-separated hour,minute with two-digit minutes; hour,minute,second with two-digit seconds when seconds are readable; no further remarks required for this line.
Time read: 2,52,26
